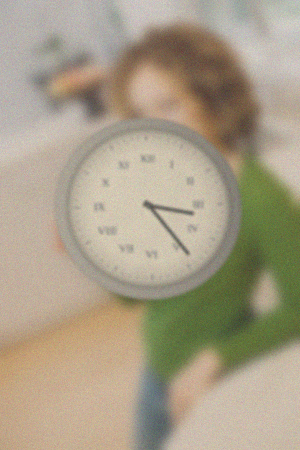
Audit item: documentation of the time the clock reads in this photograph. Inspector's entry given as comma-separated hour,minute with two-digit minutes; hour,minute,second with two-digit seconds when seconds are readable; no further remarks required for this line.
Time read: 3,24
